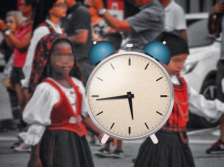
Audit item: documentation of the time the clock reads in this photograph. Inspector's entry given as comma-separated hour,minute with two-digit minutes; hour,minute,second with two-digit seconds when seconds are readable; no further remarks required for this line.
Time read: 5,44
